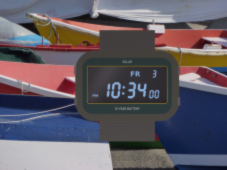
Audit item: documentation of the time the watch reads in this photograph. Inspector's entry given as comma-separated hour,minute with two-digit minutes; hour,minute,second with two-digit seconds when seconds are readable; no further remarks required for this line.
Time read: 10,34
